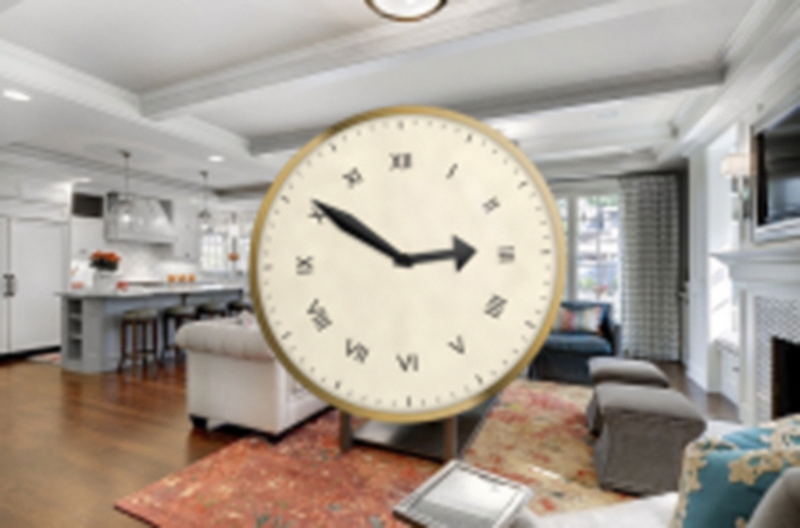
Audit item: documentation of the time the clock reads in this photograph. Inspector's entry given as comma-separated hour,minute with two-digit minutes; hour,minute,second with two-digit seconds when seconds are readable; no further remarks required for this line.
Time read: 2,51
